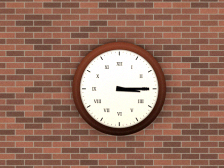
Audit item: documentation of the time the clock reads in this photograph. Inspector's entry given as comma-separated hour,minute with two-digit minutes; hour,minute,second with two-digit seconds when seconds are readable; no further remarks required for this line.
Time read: 3,15
